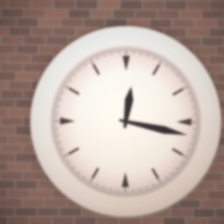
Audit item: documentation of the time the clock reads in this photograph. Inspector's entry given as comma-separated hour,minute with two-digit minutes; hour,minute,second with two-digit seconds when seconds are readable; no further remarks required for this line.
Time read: 12,17
